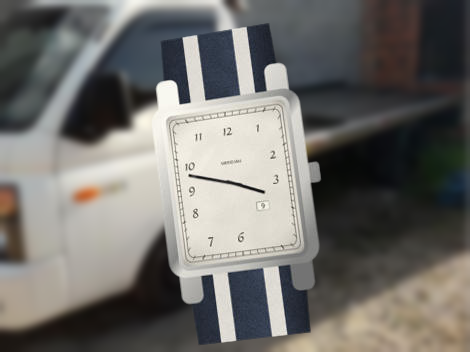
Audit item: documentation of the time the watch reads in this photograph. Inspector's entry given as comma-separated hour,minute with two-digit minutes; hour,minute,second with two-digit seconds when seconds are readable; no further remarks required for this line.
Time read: 3,48
